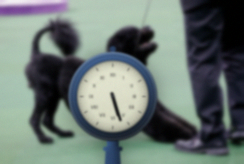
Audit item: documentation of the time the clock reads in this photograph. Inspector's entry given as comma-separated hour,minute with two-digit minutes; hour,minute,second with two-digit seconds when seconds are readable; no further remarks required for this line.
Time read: 5,27
